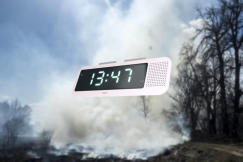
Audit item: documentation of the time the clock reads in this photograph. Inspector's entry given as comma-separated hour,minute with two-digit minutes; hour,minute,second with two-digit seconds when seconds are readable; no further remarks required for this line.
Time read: 13,47
